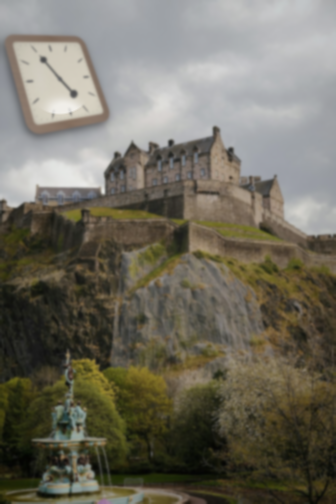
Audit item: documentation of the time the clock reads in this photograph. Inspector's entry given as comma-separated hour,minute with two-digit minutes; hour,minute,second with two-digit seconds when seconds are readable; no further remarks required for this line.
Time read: 4,55
